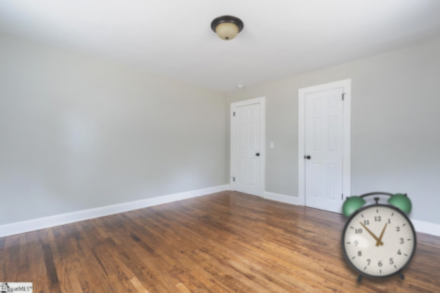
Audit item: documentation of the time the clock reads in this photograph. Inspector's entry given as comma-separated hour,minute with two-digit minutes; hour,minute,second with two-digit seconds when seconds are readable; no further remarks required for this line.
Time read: 12,53
